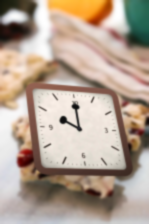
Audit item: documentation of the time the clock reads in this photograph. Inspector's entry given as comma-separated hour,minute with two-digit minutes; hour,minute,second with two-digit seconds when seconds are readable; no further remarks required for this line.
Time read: 10,00
